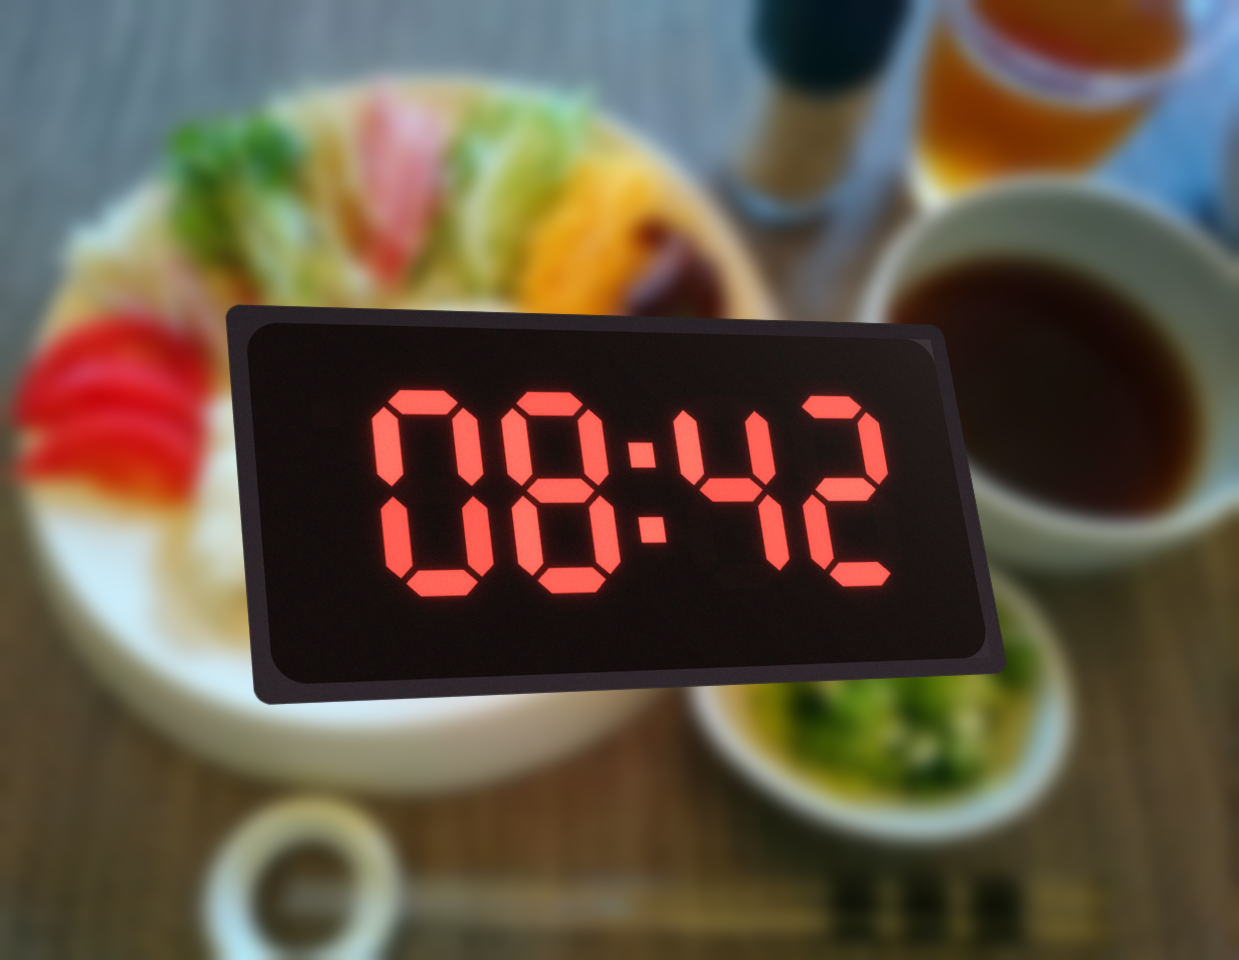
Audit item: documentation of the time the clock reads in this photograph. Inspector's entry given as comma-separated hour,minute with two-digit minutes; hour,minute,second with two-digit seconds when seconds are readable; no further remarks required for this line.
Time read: 8,42
